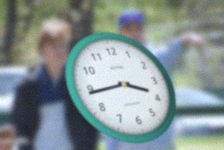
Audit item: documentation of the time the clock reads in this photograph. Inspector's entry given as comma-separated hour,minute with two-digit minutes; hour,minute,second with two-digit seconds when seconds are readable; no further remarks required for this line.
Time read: 3,44
